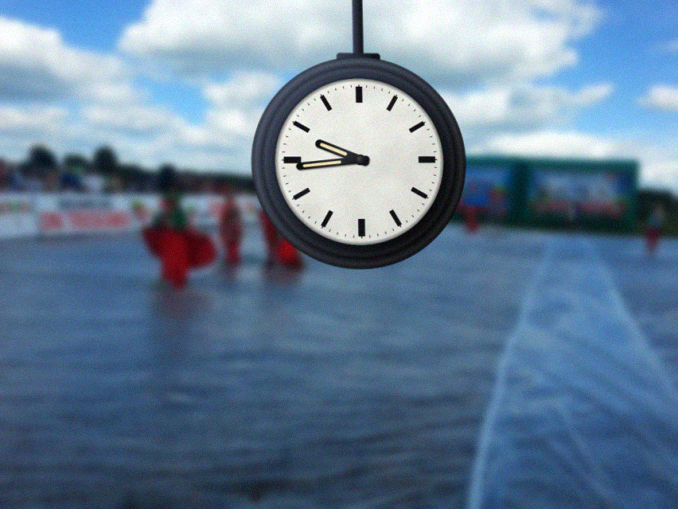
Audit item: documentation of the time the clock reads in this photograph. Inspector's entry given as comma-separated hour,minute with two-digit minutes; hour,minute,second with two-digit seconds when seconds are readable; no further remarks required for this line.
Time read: 9,44
